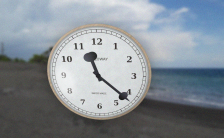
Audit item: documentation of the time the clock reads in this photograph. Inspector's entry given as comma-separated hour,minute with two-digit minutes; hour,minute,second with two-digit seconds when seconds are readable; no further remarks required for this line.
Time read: 11,22
